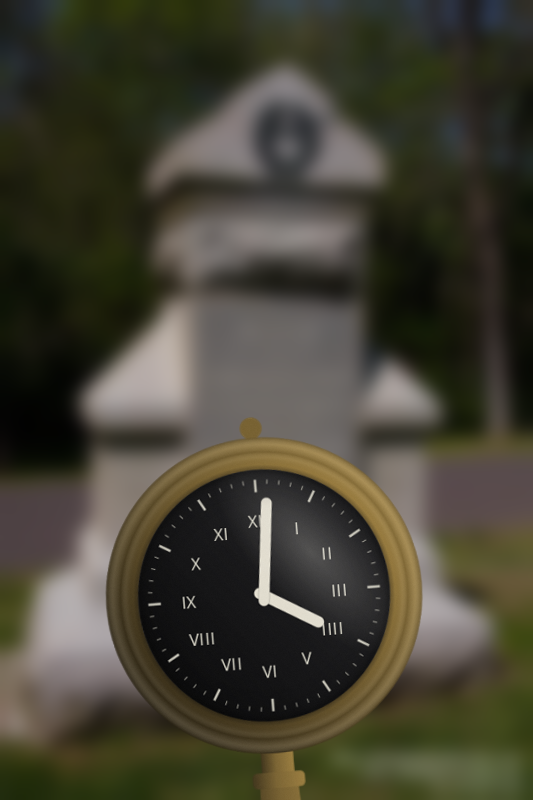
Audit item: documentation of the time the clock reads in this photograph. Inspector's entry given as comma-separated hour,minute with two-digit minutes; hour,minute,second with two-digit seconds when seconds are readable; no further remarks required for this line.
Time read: 4,01
